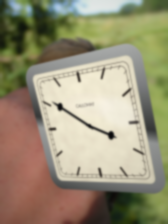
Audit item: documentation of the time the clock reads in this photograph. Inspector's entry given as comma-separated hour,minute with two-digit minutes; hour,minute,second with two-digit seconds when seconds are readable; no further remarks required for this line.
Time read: 3,51
